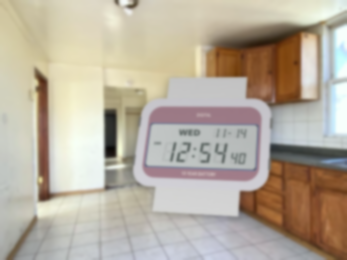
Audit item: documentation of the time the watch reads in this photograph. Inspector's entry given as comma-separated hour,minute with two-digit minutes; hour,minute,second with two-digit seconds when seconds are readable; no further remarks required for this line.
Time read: 12,54
